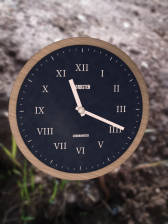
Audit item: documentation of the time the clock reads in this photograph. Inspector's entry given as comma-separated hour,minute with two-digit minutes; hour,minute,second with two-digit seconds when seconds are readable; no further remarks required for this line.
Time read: 11,19
